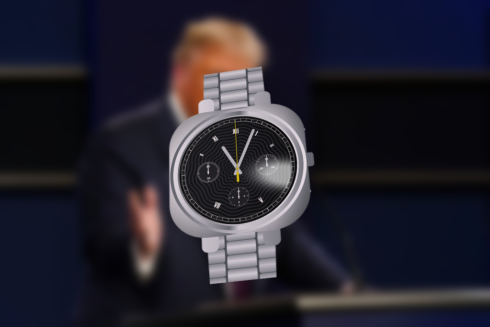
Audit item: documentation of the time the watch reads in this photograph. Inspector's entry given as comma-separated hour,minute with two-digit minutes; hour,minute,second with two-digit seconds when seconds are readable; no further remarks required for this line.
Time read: 11,04
